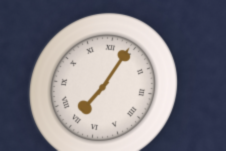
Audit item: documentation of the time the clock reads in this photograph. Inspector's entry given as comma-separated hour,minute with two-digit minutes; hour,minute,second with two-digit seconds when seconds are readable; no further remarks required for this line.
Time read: 7,04
